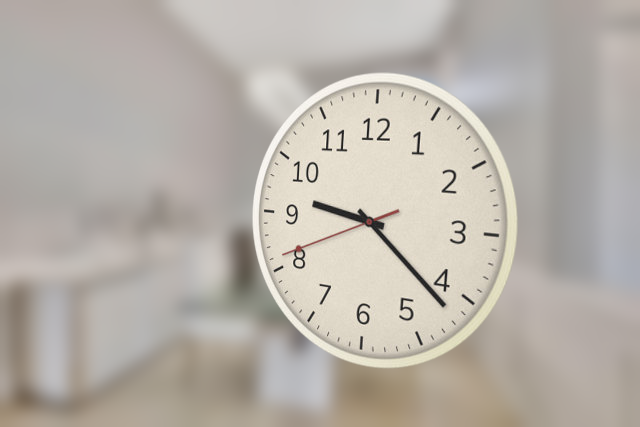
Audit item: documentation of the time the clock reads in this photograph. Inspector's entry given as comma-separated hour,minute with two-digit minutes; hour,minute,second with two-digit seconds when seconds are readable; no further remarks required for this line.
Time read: 9,21,41
